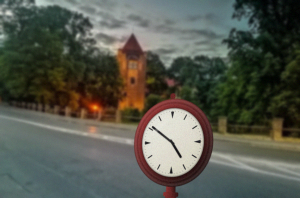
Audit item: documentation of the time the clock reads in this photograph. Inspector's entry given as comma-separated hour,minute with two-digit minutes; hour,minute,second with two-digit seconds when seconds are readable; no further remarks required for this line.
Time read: 4,51
